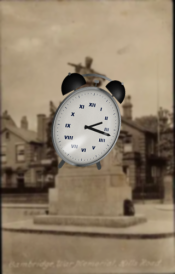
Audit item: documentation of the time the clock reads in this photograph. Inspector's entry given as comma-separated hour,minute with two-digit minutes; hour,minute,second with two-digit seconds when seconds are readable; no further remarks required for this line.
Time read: 2,17
